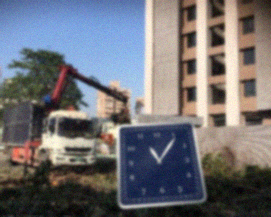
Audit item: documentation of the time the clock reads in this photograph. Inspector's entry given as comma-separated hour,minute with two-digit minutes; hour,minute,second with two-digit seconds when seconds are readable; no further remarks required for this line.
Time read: 11,06
